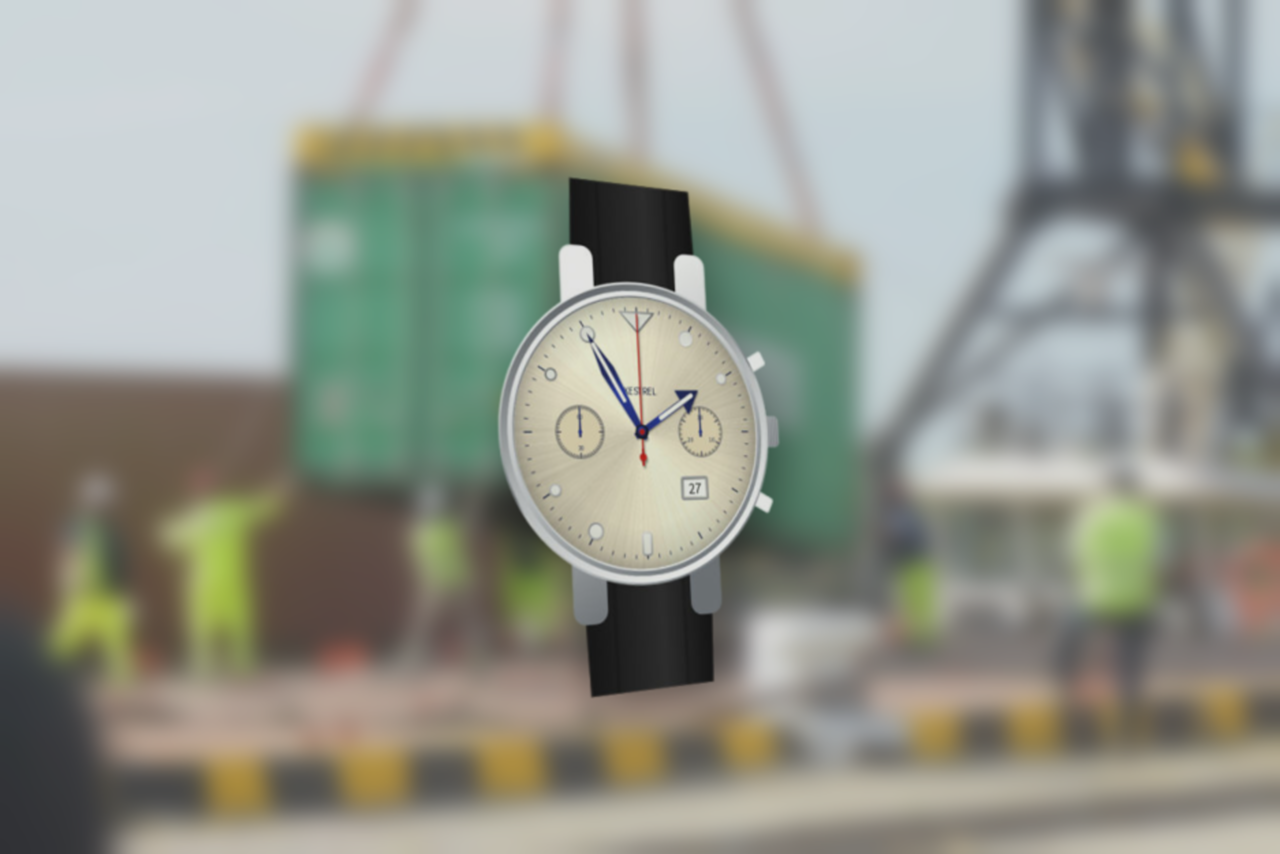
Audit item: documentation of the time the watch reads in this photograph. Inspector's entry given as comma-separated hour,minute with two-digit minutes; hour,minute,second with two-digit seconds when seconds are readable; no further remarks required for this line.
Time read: 1,55
